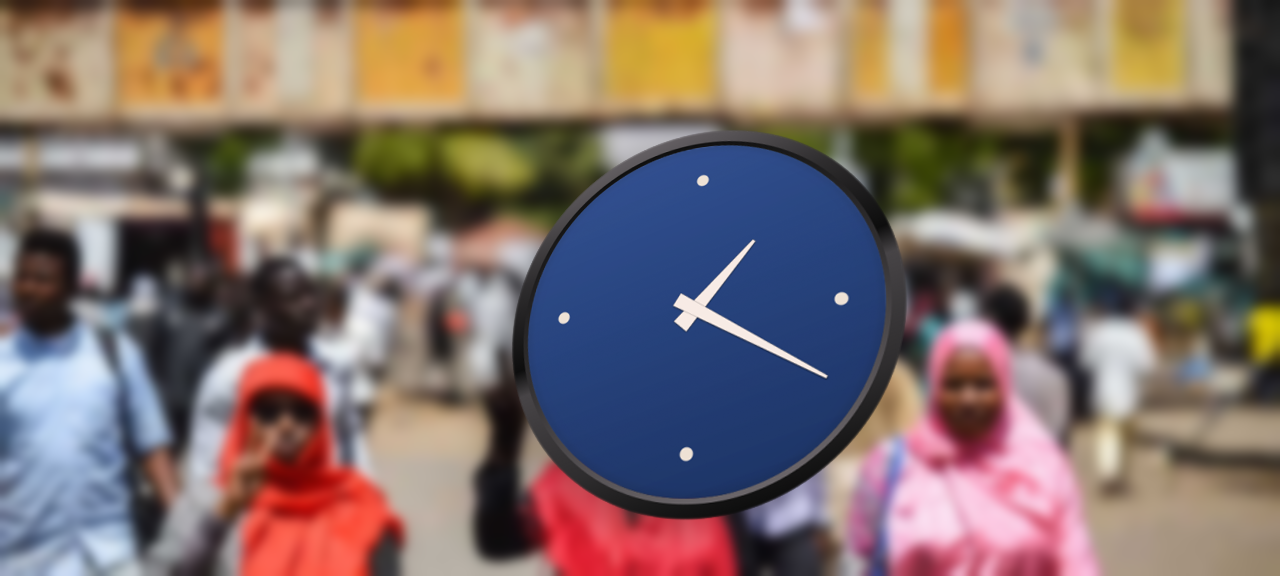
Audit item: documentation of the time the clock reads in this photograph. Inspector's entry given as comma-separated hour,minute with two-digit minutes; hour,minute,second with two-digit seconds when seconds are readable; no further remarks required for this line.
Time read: 1,20
